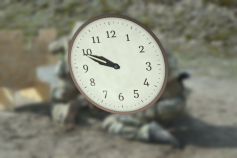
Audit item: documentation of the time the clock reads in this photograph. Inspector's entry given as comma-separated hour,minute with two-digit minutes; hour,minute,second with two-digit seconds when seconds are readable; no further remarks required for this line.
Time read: 9,49
